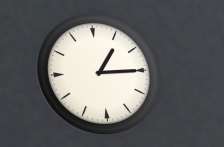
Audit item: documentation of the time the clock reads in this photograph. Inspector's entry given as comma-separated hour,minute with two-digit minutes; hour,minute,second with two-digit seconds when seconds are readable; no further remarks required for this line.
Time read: 1,15
